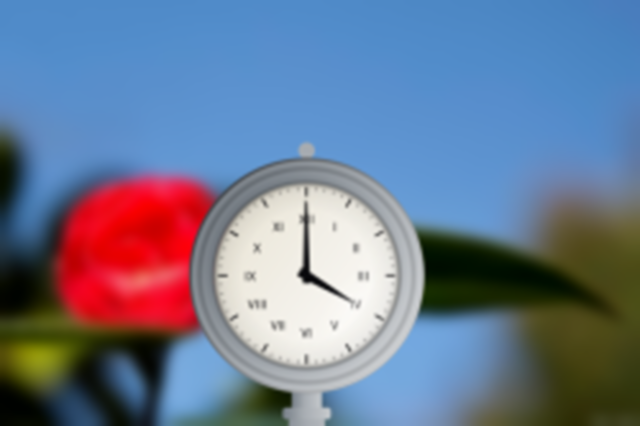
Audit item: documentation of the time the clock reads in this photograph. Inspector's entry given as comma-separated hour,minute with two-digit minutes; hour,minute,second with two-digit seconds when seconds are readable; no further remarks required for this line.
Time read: 4,00
